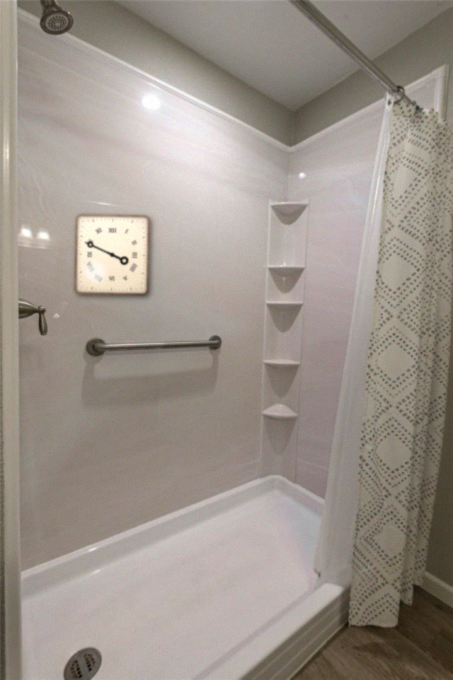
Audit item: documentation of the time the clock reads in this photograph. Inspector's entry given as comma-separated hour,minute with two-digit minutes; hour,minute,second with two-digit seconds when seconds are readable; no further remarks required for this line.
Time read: 3,49
